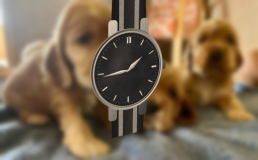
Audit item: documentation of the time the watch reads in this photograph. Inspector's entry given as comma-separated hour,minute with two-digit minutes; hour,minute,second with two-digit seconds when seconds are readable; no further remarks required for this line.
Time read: 1,44
